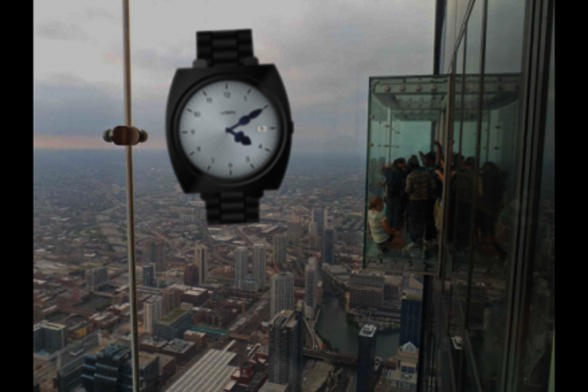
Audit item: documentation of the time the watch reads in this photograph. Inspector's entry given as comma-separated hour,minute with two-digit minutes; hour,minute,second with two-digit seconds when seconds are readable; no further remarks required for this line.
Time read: 4,10
